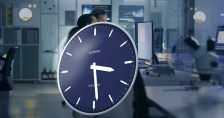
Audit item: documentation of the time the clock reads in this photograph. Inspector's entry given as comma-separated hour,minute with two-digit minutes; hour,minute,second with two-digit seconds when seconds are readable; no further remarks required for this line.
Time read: 3,29
